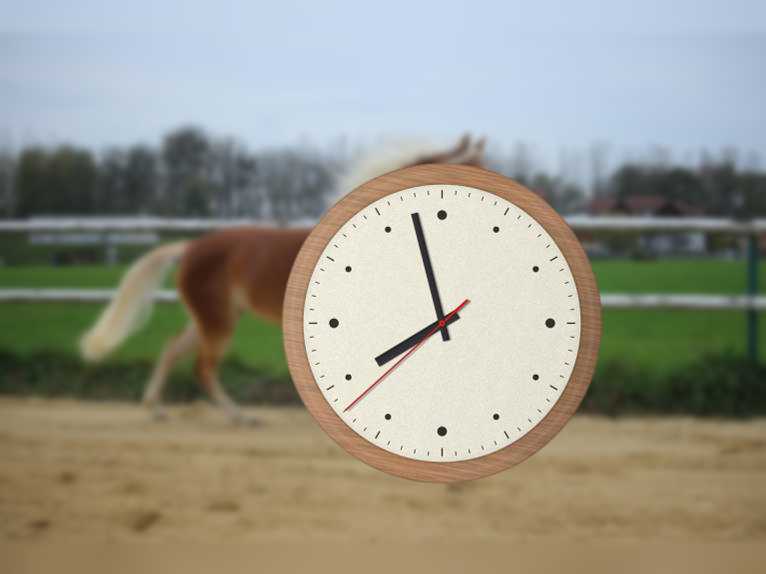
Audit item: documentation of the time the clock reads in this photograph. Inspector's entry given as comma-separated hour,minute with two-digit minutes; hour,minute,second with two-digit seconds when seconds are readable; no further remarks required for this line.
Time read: 7,57,38
